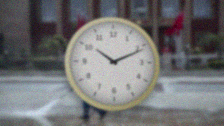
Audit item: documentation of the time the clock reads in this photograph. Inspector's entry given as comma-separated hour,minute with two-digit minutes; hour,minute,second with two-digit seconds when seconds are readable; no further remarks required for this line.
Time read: 10,11
